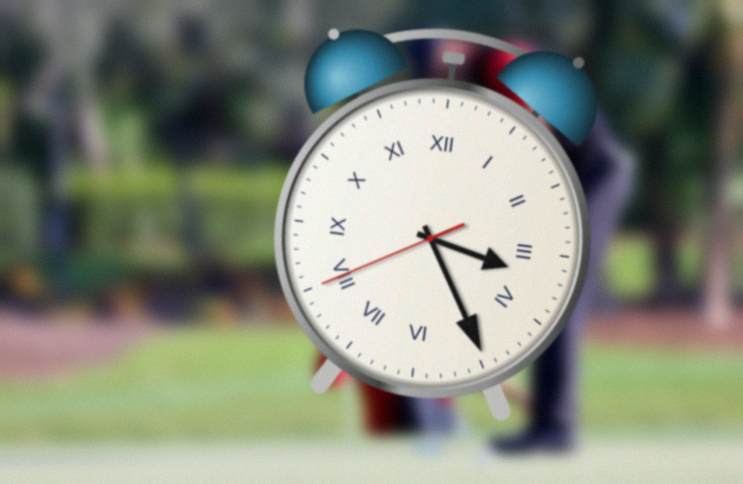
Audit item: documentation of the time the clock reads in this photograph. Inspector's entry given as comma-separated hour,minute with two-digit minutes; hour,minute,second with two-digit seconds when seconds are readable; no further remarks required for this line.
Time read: 3,24,40
